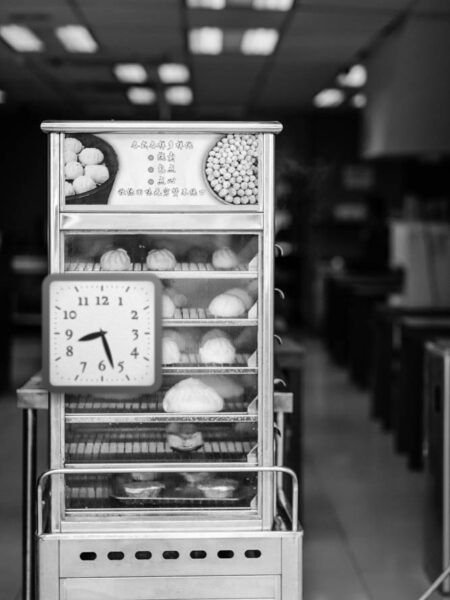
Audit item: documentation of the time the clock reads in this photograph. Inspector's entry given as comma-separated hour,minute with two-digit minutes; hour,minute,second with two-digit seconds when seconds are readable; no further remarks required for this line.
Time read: 8,27
